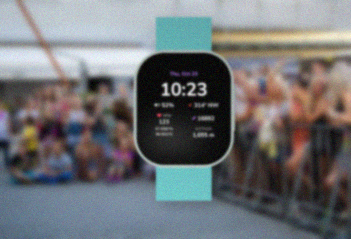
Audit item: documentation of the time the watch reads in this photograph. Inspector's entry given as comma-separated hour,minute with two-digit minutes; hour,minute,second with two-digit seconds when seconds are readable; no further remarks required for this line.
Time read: 10,23
